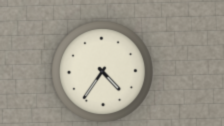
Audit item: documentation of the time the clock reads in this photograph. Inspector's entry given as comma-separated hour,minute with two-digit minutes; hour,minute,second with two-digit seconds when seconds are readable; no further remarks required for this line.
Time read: 4,36
